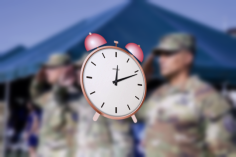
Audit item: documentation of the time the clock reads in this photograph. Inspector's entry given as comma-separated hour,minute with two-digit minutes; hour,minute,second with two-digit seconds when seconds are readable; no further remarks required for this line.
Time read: 12,11
